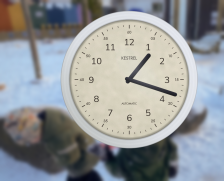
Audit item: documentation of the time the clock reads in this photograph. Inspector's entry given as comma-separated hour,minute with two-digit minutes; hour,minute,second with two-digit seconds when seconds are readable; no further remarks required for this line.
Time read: 1,18
